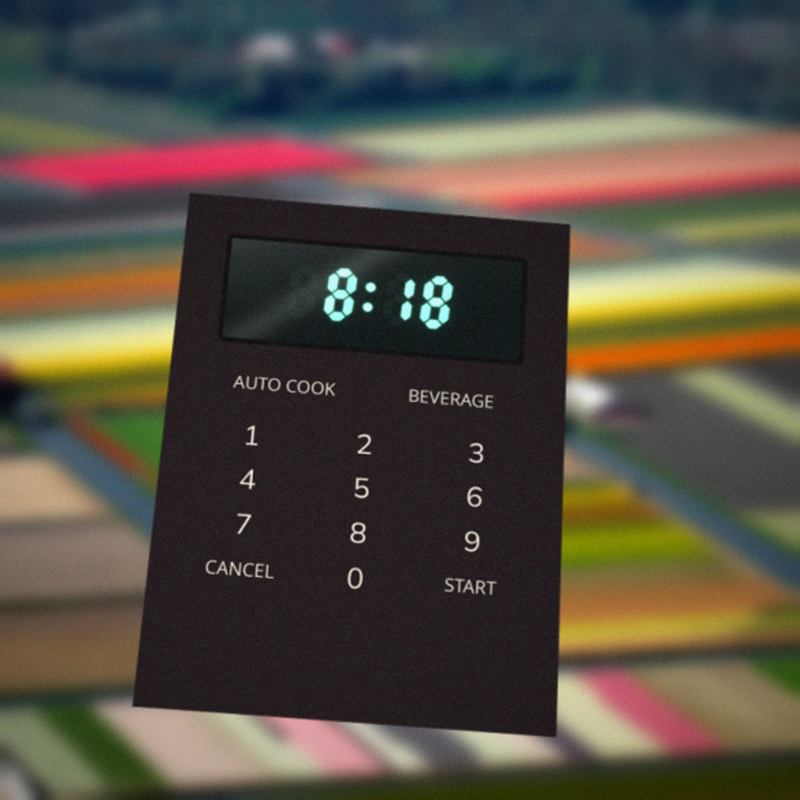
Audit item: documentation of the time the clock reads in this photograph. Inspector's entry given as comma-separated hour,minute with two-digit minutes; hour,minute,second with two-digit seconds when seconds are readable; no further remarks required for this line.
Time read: 8,18
